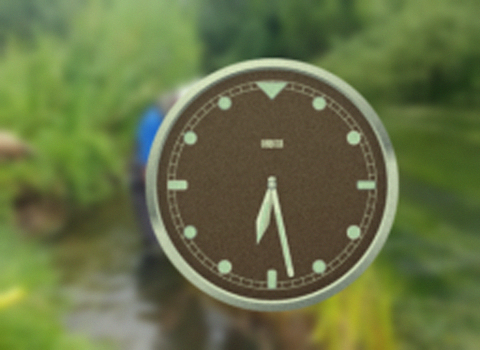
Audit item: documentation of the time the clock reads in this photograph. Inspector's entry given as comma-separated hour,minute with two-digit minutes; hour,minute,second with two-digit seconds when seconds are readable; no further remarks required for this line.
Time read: 6,28
